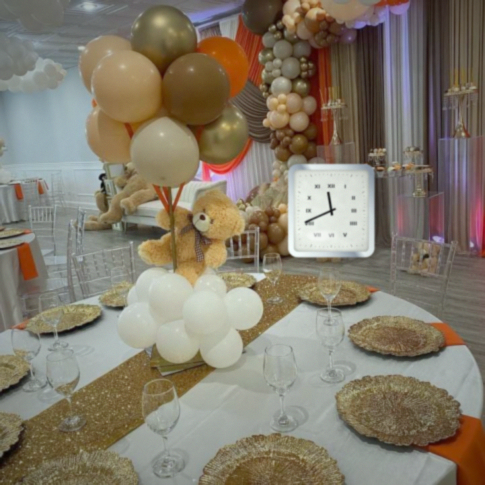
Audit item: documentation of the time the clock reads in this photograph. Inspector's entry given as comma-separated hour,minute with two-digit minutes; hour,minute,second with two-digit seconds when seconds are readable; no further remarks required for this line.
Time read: 11,41
